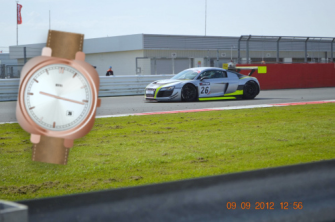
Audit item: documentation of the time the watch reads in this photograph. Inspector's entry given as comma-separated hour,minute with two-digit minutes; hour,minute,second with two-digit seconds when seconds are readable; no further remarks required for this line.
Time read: 9,16
